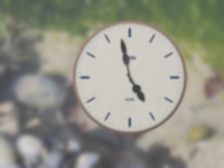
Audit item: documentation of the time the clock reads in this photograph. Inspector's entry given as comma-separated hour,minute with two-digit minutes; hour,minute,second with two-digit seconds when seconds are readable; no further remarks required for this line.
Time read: 4,58
